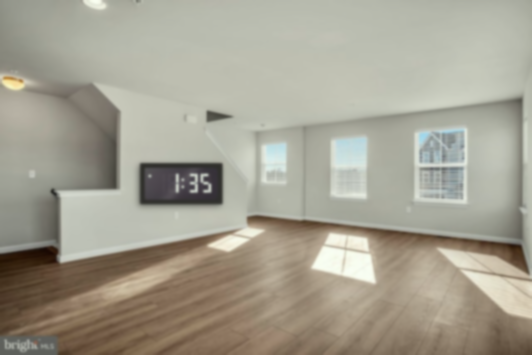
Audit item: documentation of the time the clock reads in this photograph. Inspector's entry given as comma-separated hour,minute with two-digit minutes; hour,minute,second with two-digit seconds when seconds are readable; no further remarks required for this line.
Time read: 1,35
